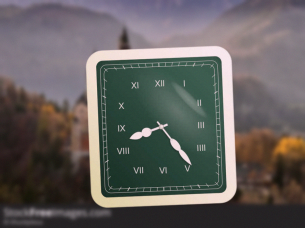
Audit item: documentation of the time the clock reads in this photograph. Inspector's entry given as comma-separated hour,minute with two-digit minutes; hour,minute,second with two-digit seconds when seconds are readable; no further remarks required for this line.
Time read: 8,24
